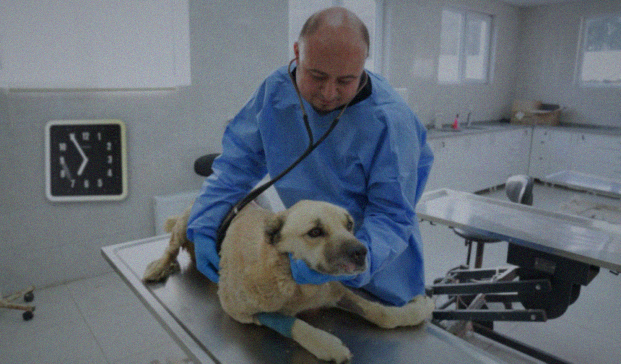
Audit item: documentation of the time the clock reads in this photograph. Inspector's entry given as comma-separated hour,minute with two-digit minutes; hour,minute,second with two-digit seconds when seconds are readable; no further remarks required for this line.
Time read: 6,55
